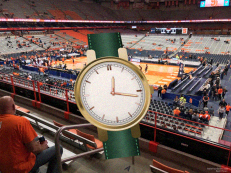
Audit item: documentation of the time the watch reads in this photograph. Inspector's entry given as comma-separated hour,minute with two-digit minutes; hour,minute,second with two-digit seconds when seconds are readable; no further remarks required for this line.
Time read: 12,17
